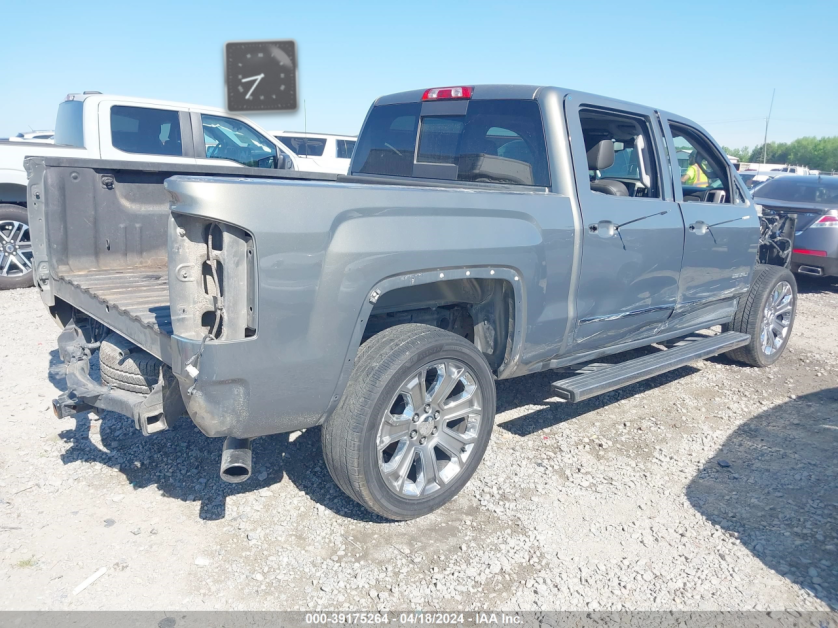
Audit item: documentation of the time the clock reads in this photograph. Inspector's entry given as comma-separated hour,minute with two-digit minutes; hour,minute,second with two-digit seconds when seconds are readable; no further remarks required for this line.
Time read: 8,36
